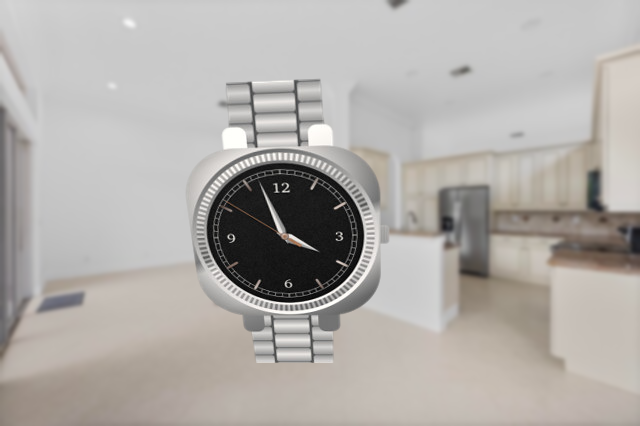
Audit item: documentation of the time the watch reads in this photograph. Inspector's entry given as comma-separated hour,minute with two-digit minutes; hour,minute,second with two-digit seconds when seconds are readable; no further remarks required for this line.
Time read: 3,56,51
